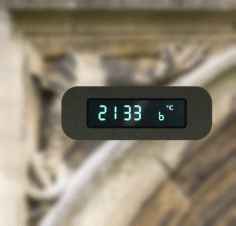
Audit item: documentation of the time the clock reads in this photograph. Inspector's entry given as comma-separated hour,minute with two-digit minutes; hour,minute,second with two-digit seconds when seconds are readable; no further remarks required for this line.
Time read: 21,33
